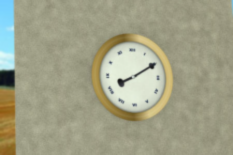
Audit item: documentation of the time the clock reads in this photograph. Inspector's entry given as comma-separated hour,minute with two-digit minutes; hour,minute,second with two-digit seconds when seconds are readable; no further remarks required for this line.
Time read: 8,10
